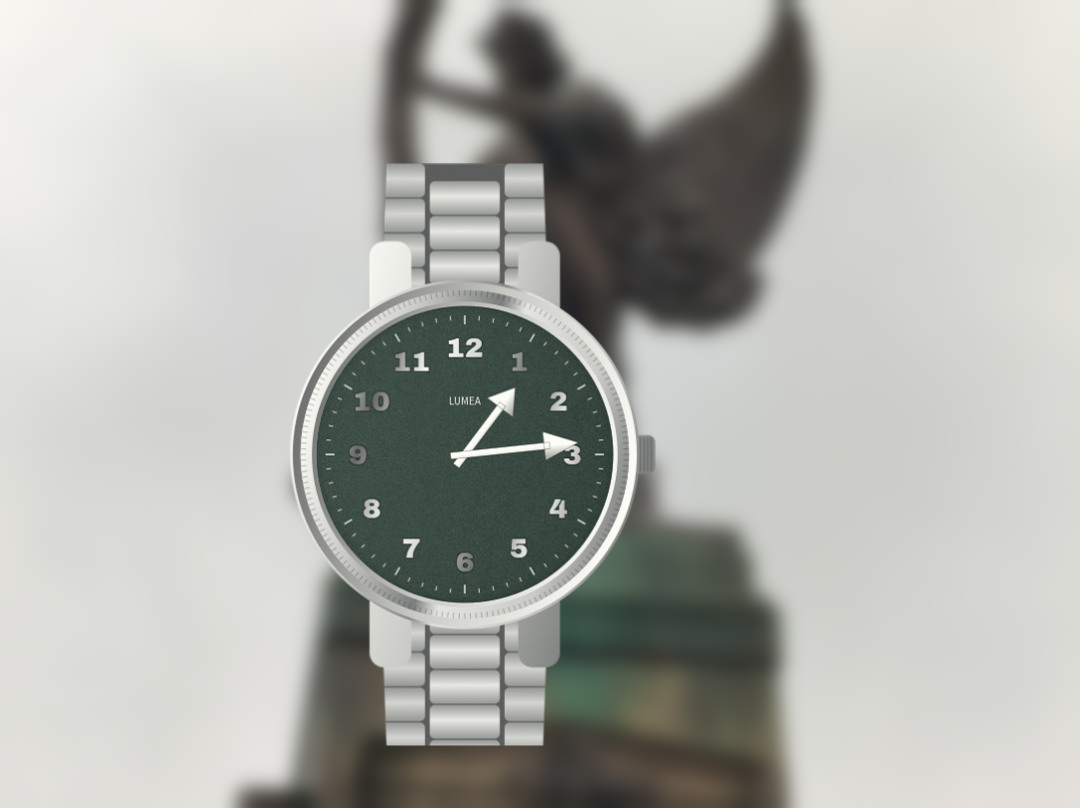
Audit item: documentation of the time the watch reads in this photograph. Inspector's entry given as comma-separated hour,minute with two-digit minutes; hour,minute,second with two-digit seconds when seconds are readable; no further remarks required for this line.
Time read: 1,14
